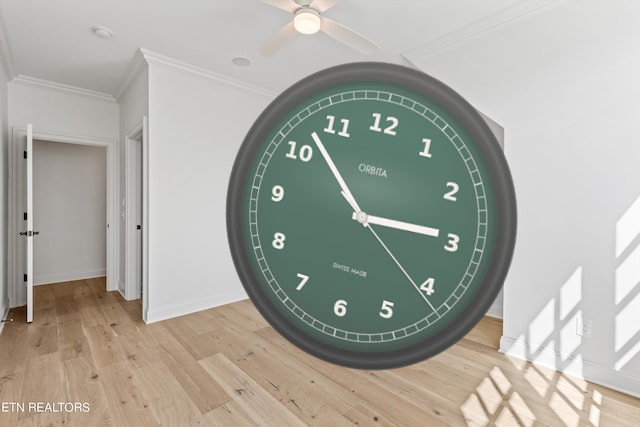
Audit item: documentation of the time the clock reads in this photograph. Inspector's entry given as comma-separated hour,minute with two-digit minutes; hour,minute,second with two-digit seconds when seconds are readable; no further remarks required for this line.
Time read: 2,52,21
